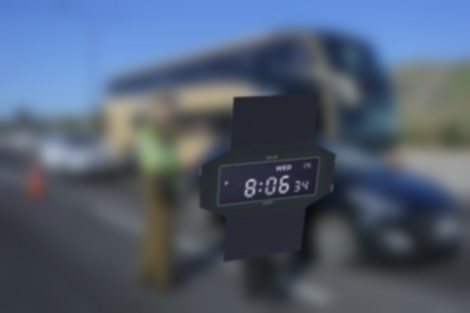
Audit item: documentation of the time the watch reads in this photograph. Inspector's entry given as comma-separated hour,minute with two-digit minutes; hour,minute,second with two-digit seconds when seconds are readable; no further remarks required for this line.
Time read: 8,06,34
